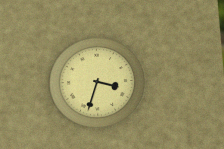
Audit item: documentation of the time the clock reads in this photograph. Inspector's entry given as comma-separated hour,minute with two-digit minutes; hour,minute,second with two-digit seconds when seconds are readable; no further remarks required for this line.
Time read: 3,33
